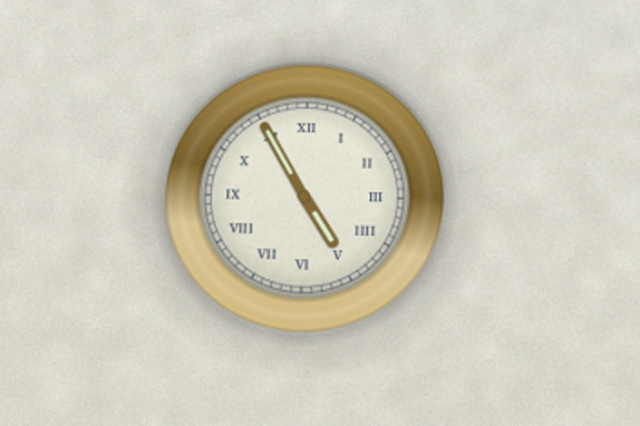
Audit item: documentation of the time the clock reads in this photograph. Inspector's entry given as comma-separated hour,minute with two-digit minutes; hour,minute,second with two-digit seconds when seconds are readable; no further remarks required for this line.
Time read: 4,55
